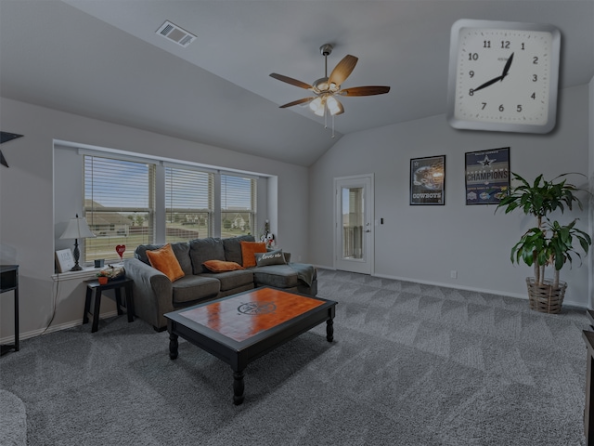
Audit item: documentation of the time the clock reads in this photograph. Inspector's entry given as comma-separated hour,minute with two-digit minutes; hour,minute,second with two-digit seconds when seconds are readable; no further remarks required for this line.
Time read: 12,40
